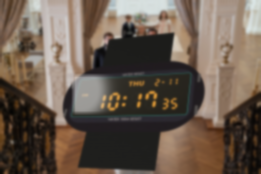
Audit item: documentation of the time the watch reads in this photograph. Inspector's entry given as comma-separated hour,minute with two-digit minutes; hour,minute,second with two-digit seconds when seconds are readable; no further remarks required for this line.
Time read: 10,17
